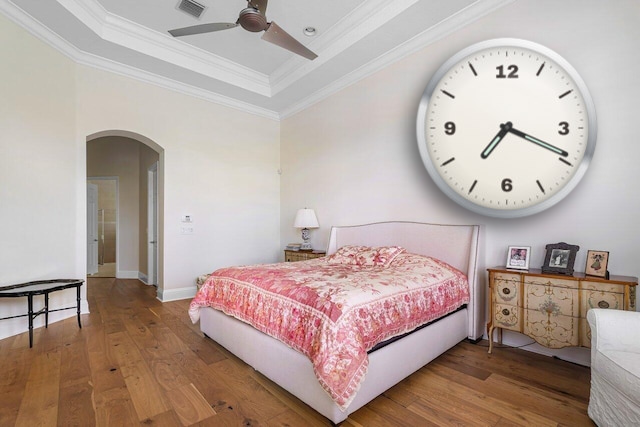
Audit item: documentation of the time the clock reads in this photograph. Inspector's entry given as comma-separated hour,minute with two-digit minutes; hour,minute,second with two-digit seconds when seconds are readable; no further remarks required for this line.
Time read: 7,19
